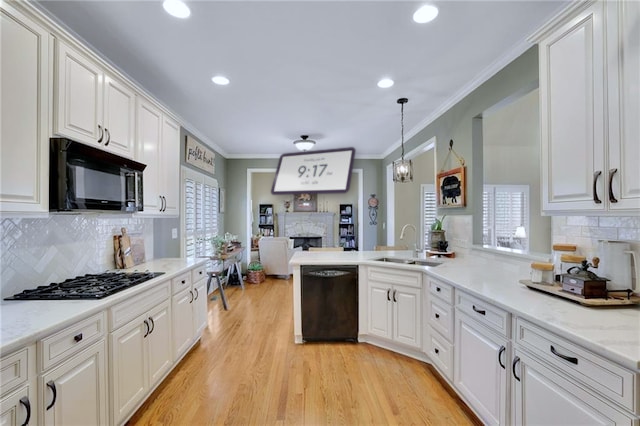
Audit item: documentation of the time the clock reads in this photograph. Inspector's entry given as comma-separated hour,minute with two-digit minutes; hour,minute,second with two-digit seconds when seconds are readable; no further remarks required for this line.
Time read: 9,17
